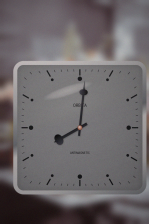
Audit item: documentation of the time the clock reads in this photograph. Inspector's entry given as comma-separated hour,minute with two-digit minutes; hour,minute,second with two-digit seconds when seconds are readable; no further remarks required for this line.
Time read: 8,01
